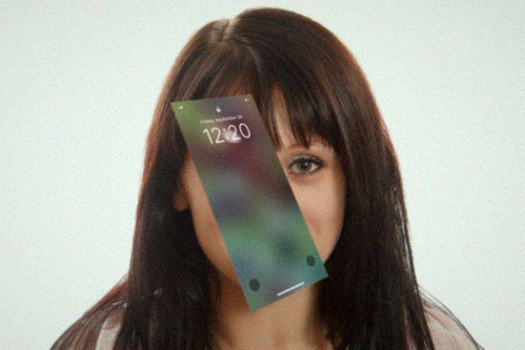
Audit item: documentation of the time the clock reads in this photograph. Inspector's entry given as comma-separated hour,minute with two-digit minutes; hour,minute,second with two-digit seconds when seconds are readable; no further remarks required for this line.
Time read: 12,20
